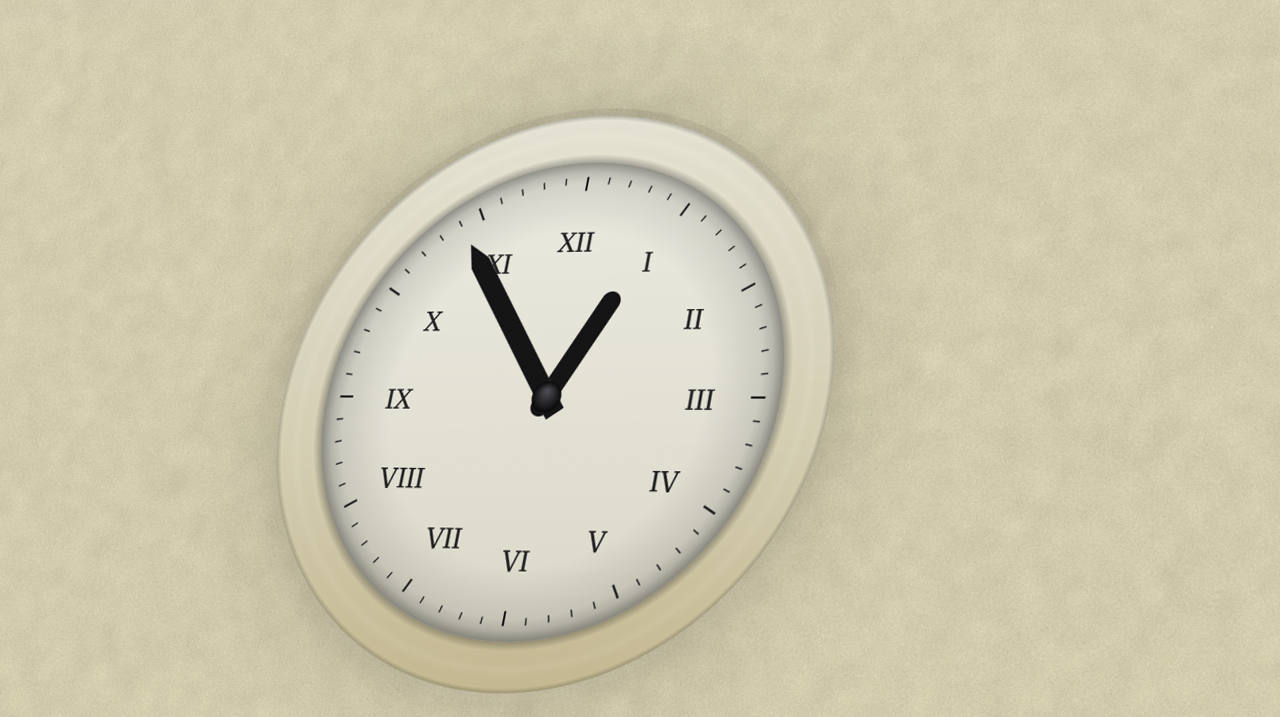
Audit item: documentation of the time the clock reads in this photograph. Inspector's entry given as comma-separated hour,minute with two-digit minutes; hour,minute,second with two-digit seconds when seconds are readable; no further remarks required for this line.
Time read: 12,54
